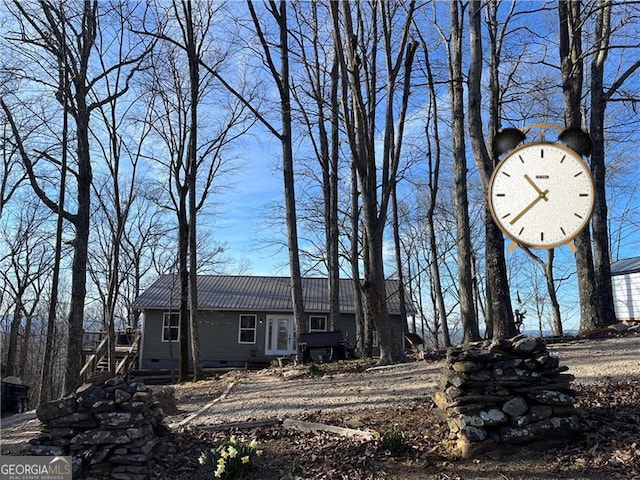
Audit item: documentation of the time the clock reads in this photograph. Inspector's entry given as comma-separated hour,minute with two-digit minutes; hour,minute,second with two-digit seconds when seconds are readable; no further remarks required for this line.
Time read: 10,38
